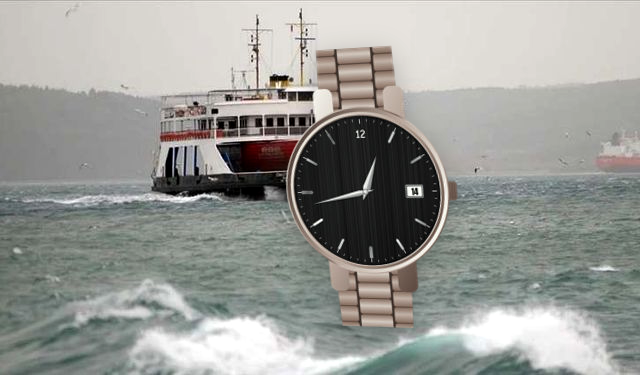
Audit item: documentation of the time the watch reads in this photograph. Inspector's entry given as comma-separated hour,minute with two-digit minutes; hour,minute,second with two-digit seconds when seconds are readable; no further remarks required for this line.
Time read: 12,43
